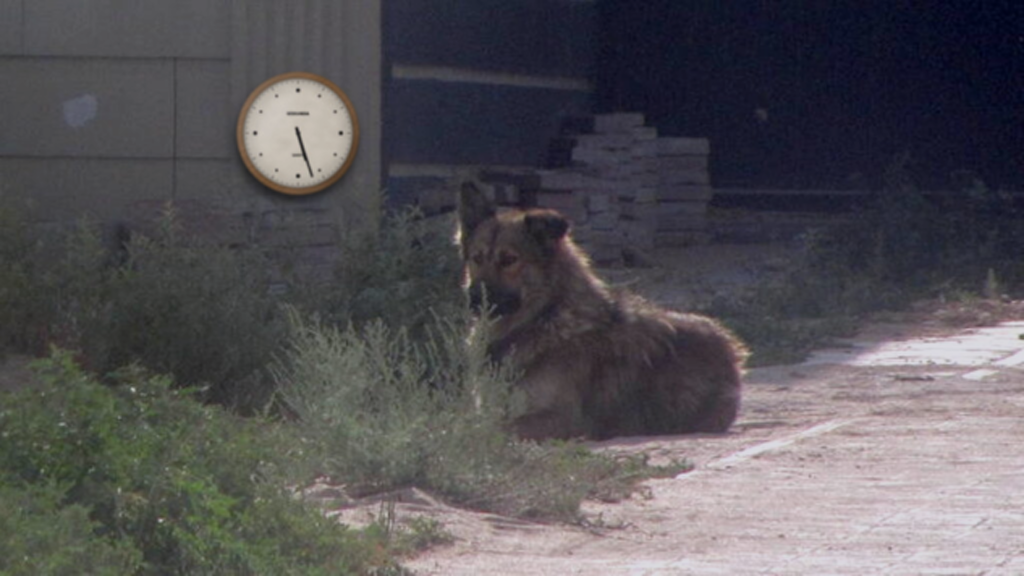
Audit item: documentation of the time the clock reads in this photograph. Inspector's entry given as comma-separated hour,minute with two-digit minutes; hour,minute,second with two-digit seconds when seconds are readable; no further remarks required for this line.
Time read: 5,27
